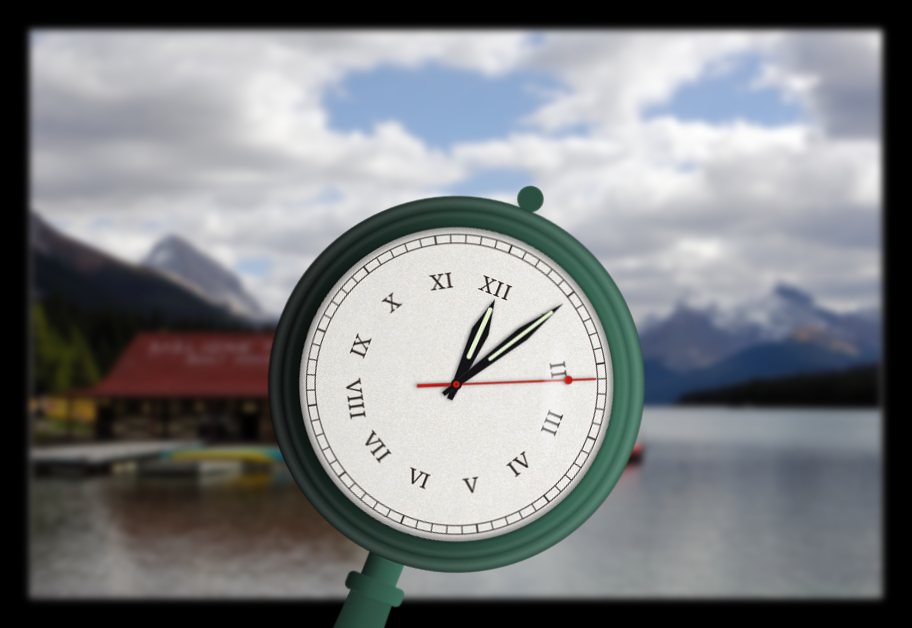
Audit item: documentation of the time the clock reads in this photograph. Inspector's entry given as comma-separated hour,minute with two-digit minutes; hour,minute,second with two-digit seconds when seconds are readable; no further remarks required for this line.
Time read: 12,05,11
